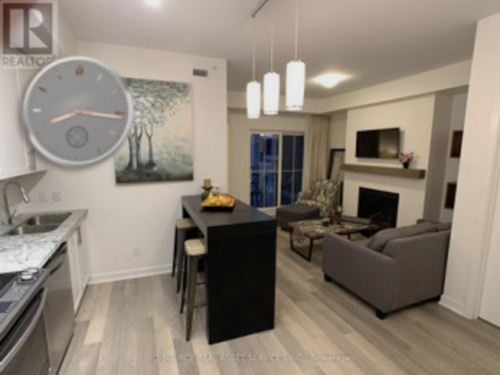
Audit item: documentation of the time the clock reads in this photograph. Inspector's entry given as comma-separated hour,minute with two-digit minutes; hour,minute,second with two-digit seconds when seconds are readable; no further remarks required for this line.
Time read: 8,16
